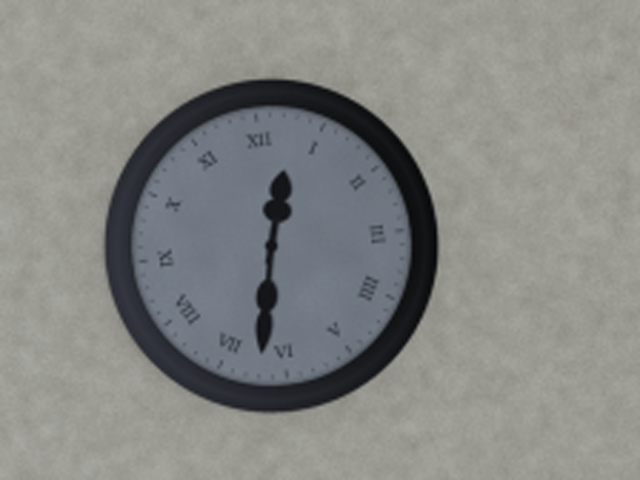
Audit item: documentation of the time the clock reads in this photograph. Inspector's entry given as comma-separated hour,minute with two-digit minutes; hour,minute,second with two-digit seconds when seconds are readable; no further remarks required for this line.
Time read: 12,32
